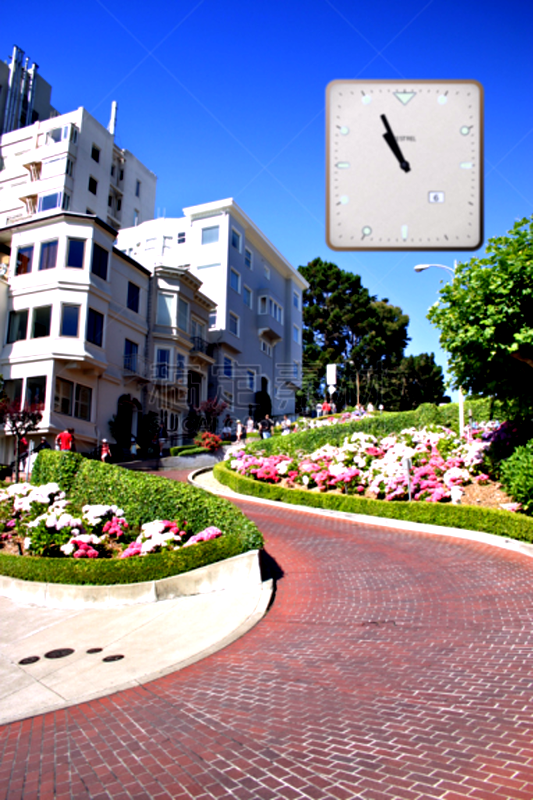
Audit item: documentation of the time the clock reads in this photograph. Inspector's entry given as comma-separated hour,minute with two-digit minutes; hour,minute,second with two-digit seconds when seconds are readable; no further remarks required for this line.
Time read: 10,56
